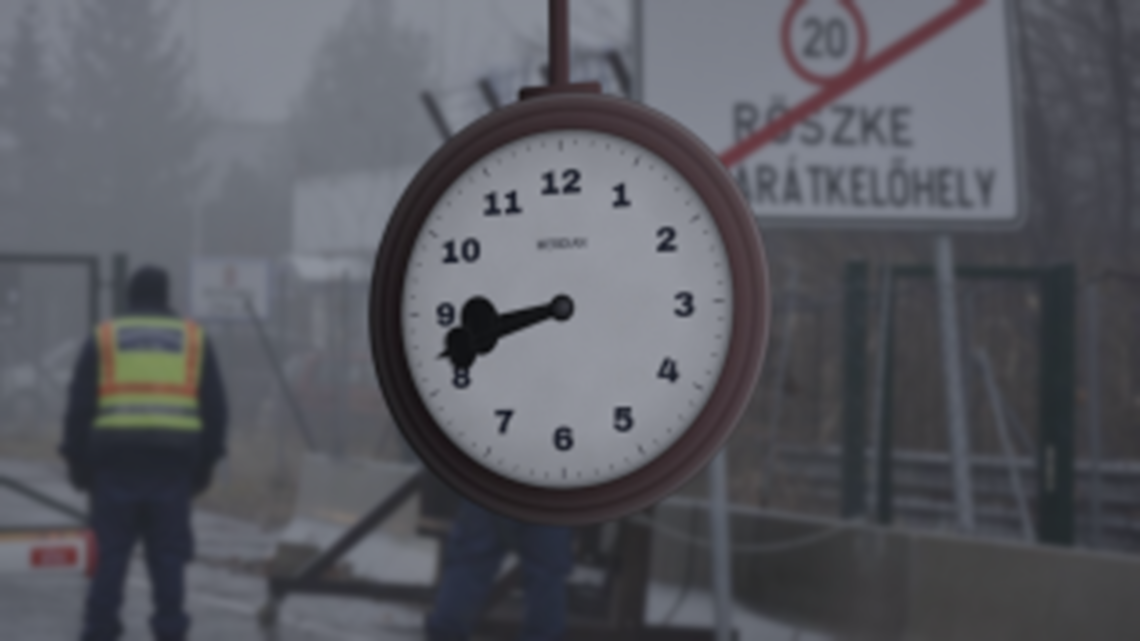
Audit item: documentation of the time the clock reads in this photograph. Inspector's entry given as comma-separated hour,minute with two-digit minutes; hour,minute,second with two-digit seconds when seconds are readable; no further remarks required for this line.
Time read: 8,42
